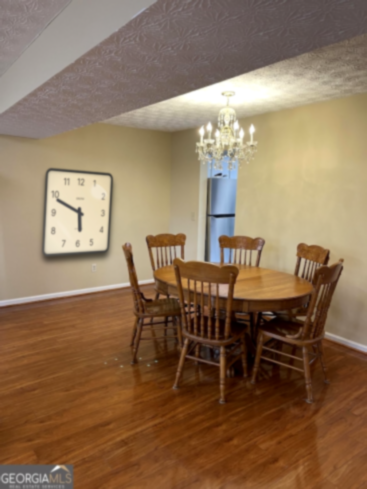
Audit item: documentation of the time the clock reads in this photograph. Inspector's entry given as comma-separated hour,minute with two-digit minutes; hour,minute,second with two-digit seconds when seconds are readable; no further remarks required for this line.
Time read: 5,49
